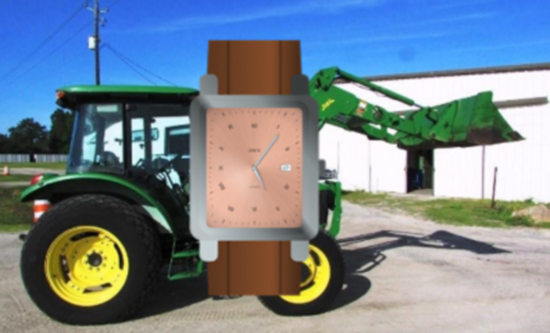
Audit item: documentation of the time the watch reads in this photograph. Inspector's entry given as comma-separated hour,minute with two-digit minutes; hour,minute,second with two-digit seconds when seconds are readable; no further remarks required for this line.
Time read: 5,06
